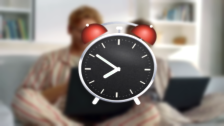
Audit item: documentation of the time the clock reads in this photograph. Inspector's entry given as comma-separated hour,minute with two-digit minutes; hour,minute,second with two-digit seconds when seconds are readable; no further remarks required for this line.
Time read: 7,51
